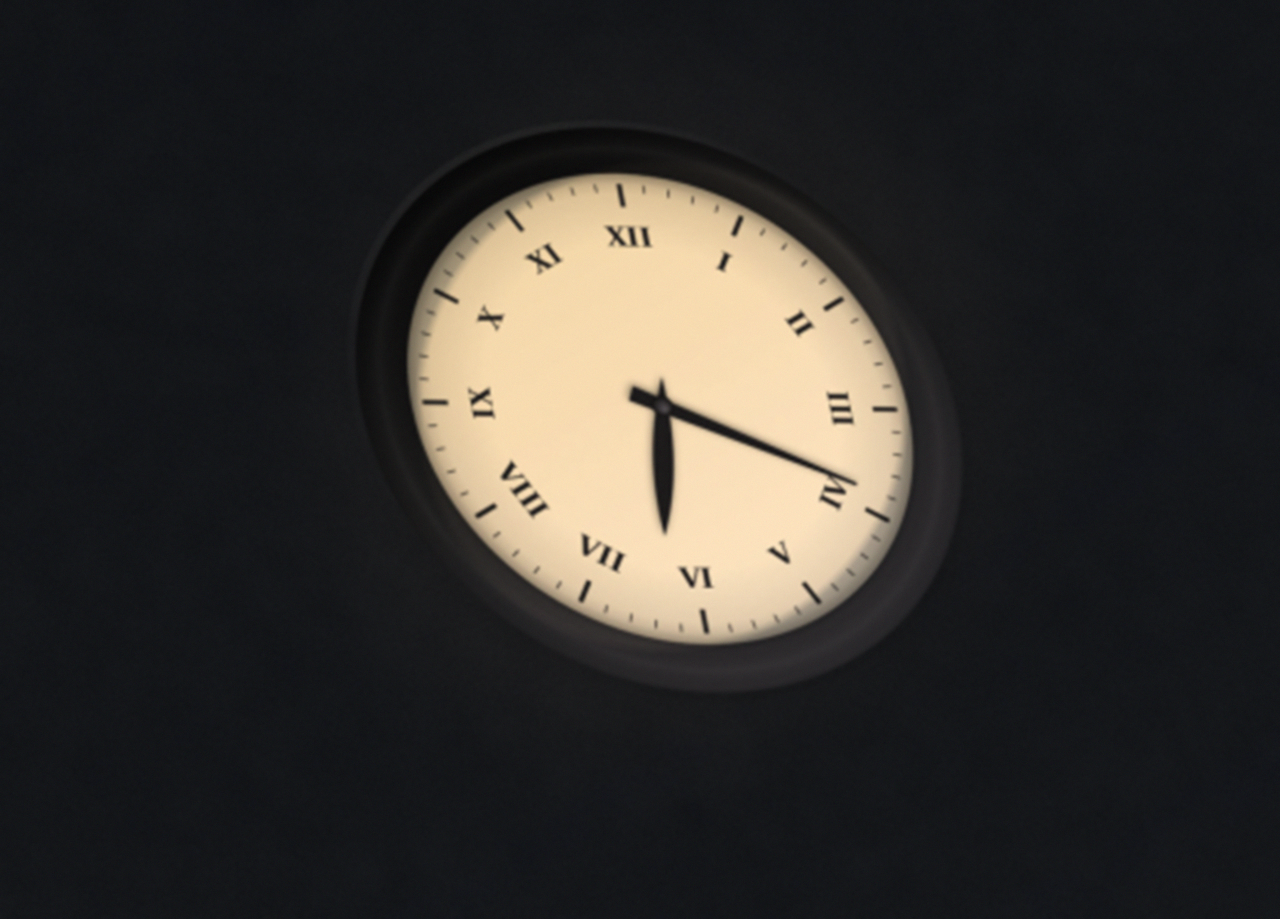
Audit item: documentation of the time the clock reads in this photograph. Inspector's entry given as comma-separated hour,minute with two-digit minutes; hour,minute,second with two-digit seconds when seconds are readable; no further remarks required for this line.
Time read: 6,19
